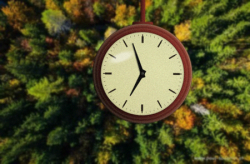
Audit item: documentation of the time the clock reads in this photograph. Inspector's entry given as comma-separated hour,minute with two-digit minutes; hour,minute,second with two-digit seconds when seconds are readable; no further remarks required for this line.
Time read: 6,57
